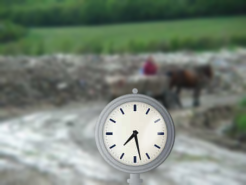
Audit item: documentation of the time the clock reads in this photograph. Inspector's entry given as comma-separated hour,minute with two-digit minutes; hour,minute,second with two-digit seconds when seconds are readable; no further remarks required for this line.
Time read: 7,28
